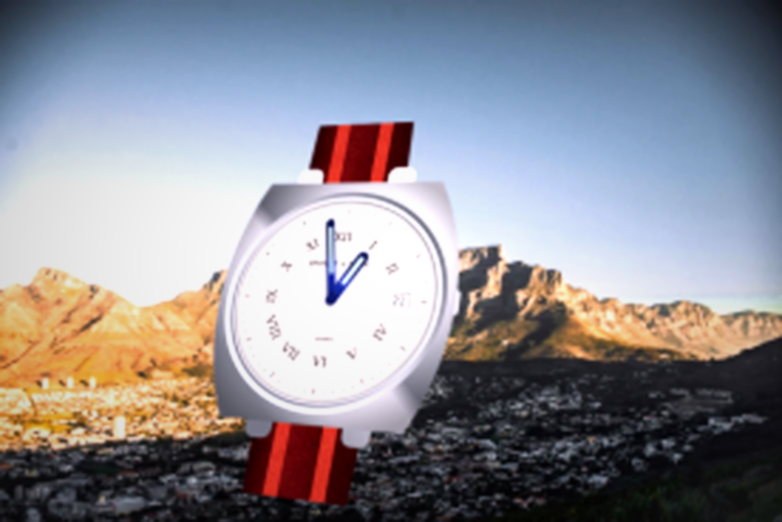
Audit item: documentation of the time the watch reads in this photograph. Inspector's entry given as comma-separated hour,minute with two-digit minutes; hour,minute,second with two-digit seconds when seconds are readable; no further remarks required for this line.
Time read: 12,58
